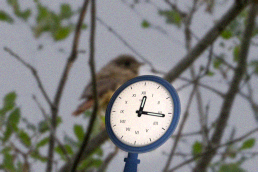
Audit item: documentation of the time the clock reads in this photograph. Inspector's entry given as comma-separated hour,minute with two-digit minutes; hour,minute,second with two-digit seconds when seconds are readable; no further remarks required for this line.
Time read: 12,16
